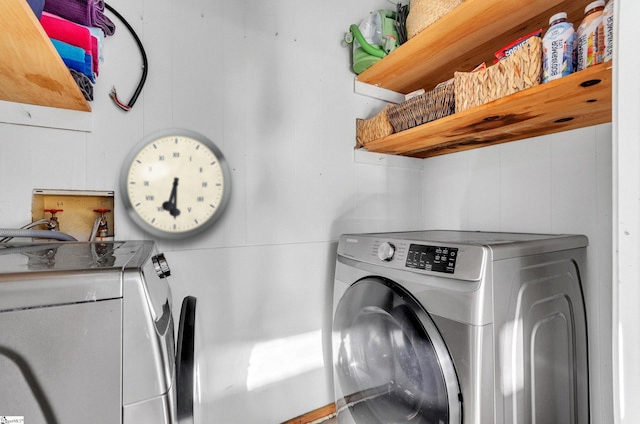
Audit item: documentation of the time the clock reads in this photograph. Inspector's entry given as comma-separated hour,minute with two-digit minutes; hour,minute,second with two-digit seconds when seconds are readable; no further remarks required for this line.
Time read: 6,30
